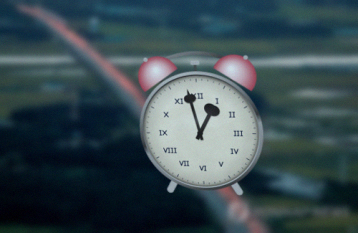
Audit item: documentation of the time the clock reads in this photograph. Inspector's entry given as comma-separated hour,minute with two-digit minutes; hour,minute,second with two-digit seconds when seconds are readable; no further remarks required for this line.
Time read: 12,58
